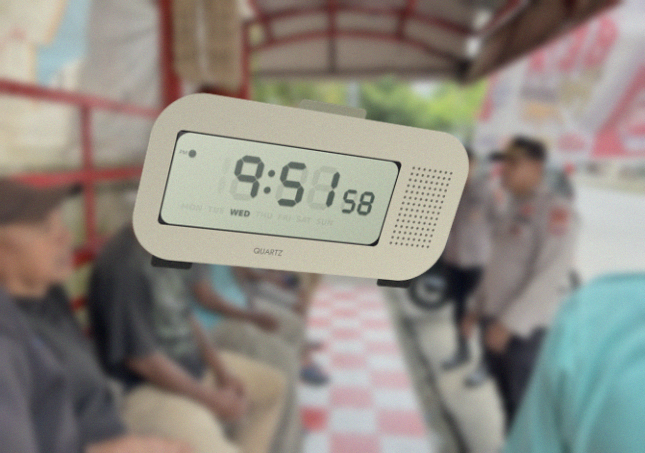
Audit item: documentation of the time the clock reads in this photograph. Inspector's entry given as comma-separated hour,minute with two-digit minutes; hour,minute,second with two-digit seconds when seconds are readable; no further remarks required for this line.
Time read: 9,51,58
